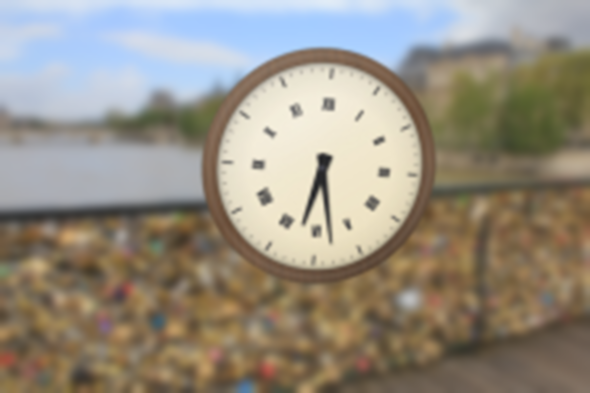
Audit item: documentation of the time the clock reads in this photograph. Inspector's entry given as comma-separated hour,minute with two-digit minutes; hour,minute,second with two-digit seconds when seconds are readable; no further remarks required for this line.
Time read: 6,28
